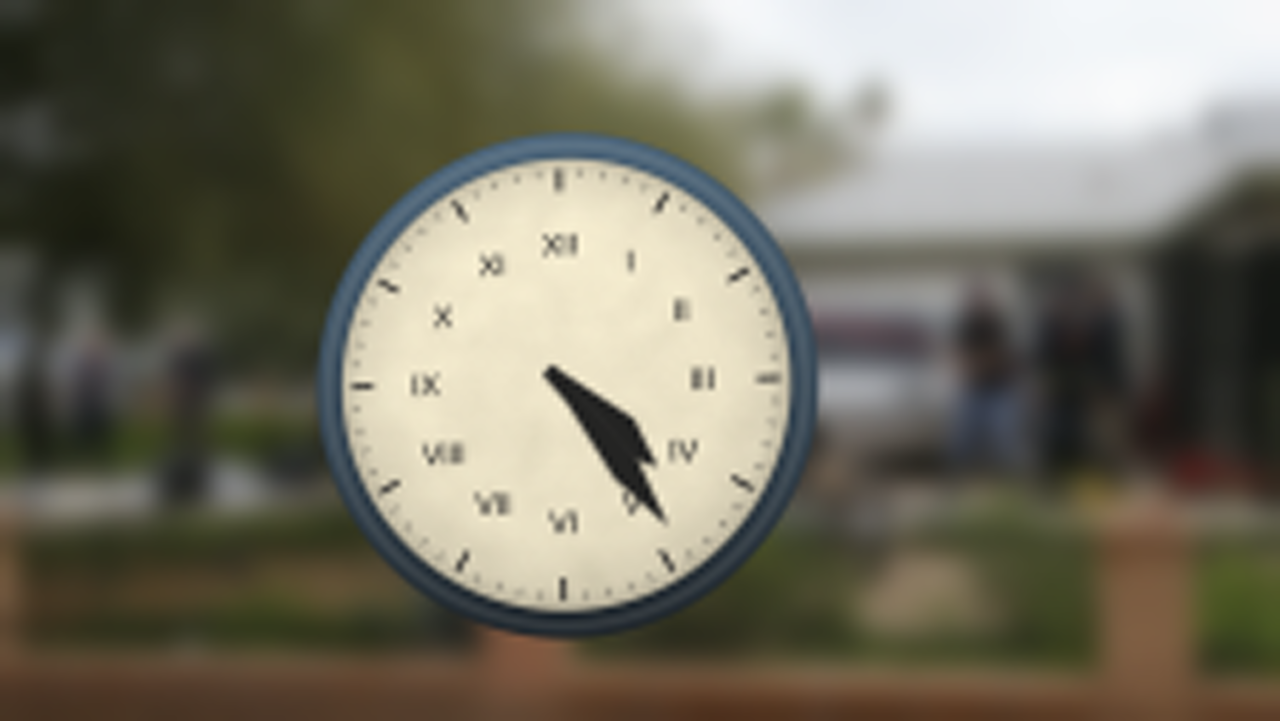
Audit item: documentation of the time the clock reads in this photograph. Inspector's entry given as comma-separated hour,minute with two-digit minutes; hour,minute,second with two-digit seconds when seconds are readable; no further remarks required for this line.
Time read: 4,24
